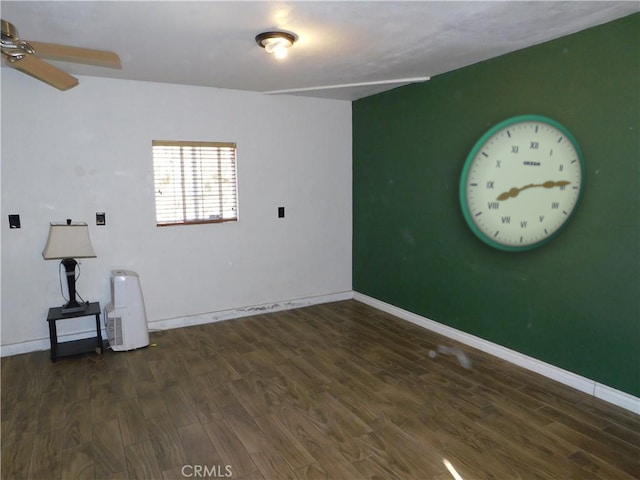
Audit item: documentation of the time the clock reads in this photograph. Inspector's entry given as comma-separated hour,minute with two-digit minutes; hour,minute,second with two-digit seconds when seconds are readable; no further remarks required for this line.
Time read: 8,14
